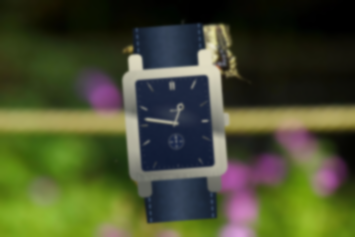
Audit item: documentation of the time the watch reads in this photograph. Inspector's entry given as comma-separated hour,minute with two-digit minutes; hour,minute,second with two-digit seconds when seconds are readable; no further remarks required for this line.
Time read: 12,47
